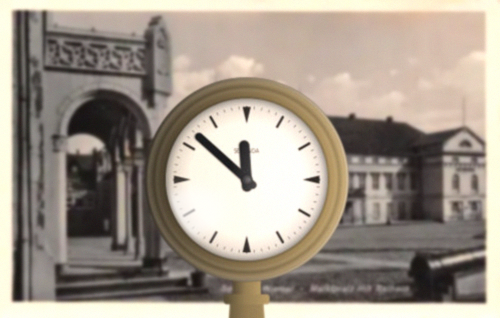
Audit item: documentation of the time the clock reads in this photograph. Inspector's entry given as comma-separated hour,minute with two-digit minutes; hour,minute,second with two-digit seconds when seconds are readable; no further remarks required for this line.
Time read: 11,52
